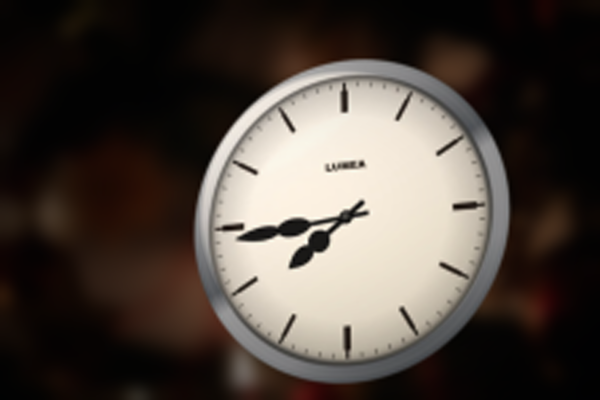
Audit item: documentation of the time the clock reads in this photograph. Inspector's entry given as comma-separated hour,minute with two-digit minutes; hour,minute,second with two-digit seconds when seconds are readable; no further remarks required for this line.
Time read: 7,44
